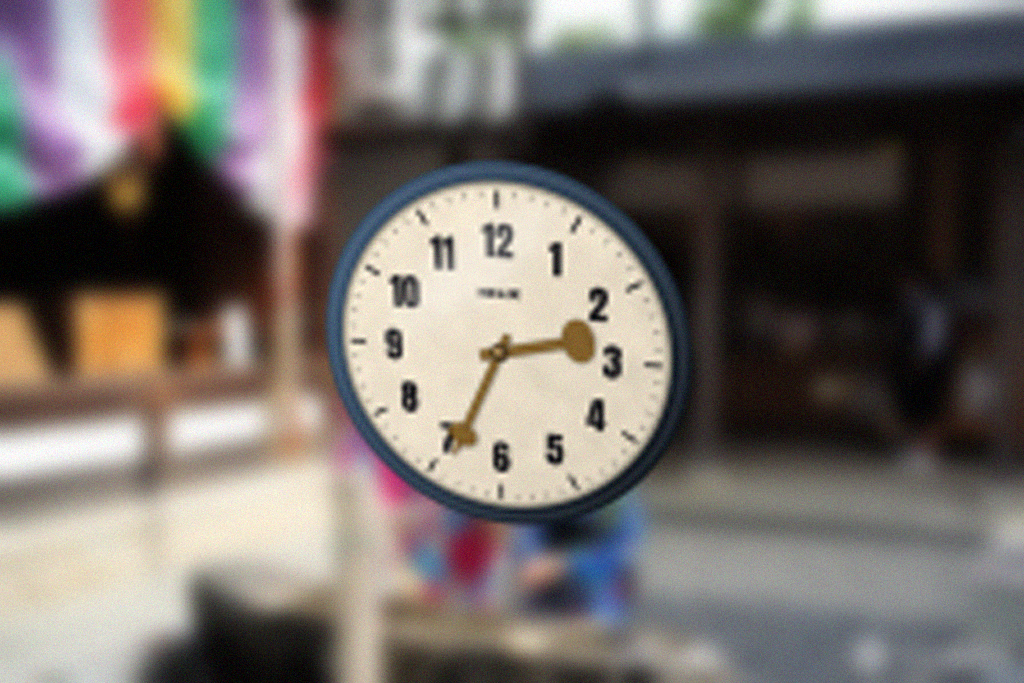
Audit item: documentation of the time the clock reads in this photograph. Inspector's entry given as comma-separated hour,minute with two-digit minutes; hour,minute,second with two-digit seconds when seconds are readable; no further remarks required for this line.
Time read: 2,34
